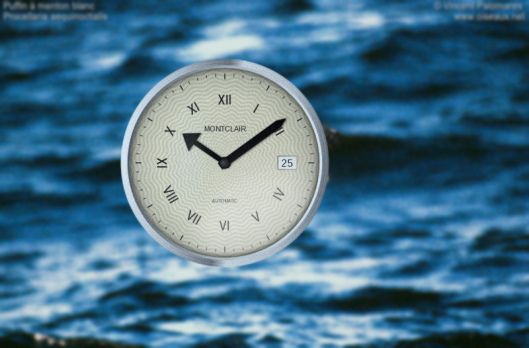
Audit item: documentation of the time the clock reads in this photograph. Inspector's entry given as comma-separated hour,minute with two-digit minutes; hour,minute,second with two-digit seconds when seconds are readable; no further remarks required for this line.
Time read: 10,09
